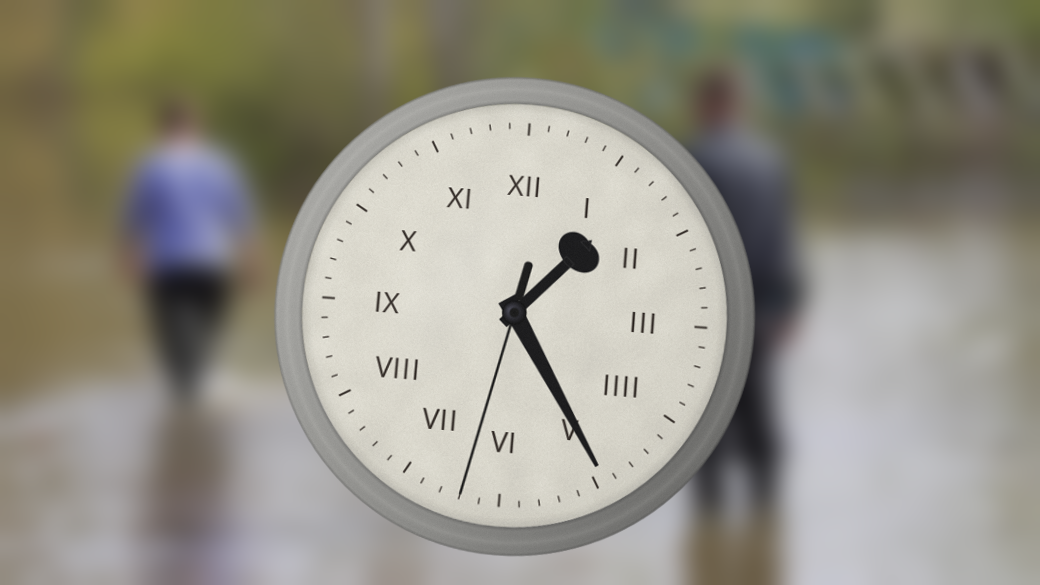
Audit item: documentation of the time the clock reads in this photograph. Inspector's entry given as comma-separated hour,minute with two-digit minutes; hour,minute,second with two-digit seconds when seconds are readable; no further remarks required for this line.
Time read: 1,24,32
